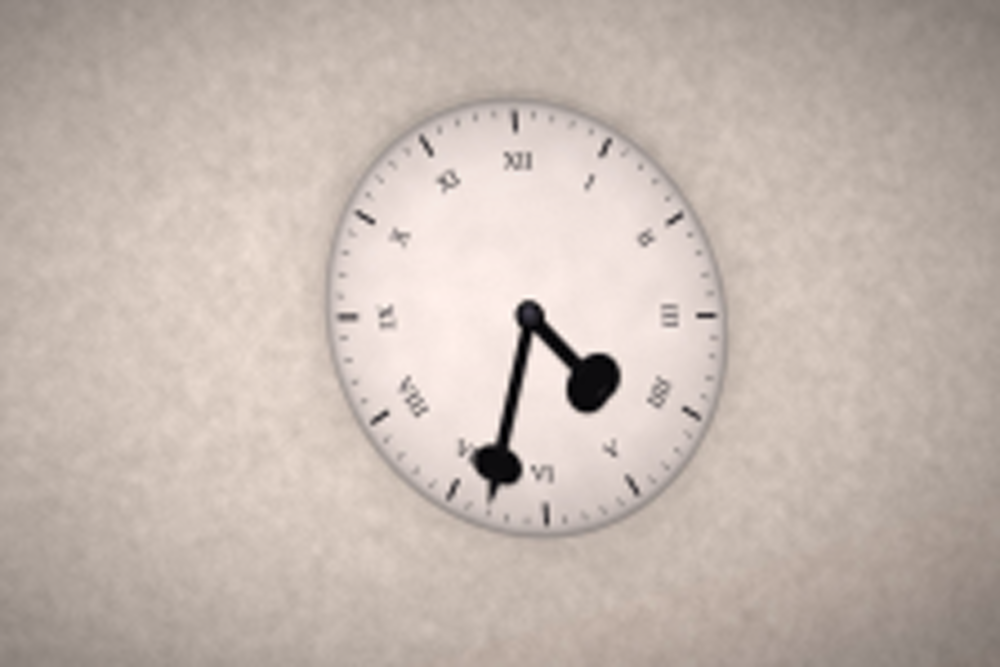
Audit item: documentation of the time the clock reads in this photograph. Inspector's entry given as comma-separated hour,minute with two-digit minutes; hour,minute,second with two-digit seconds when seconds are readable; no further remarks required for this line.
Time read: 4,33
